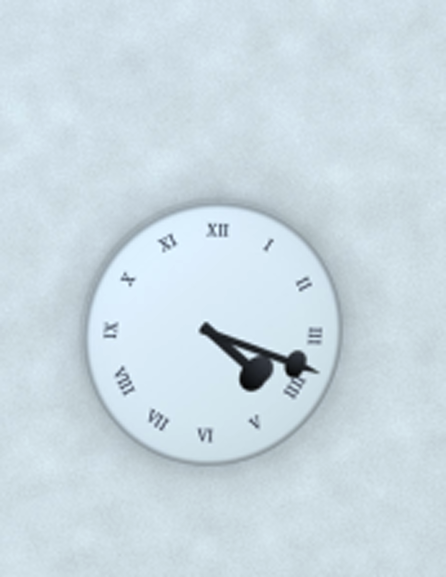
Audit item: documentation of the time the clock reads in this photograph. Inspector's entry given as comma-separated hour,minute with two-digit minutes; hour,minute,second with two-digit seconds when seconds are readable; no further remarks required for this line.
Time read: 4,18
